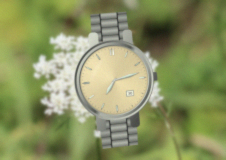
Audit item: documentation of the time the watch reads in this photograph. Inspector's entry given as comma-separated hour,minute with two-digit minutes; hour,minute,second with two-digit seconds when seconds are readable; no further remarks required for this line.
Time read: 7,13
